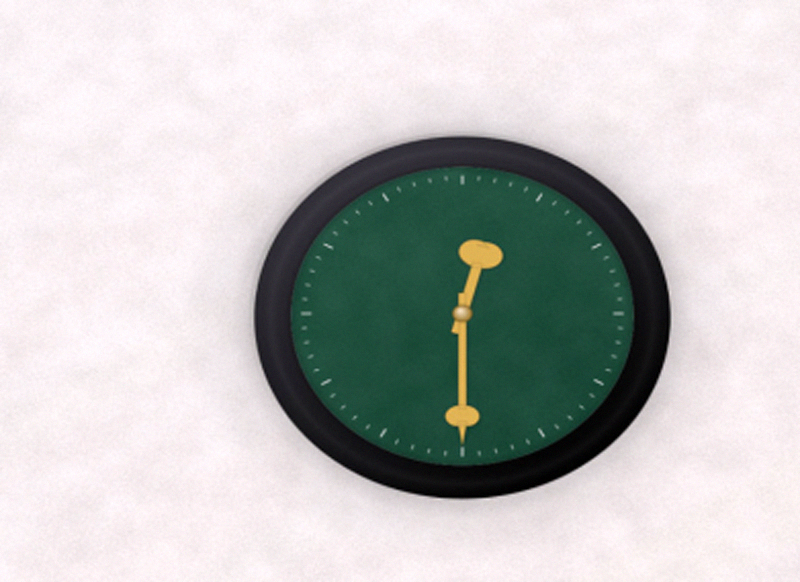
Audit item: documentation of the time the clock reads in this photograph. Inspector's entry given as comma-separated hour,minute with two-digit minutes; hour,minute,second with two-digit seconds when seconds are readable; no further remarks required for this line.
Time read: 12,30
